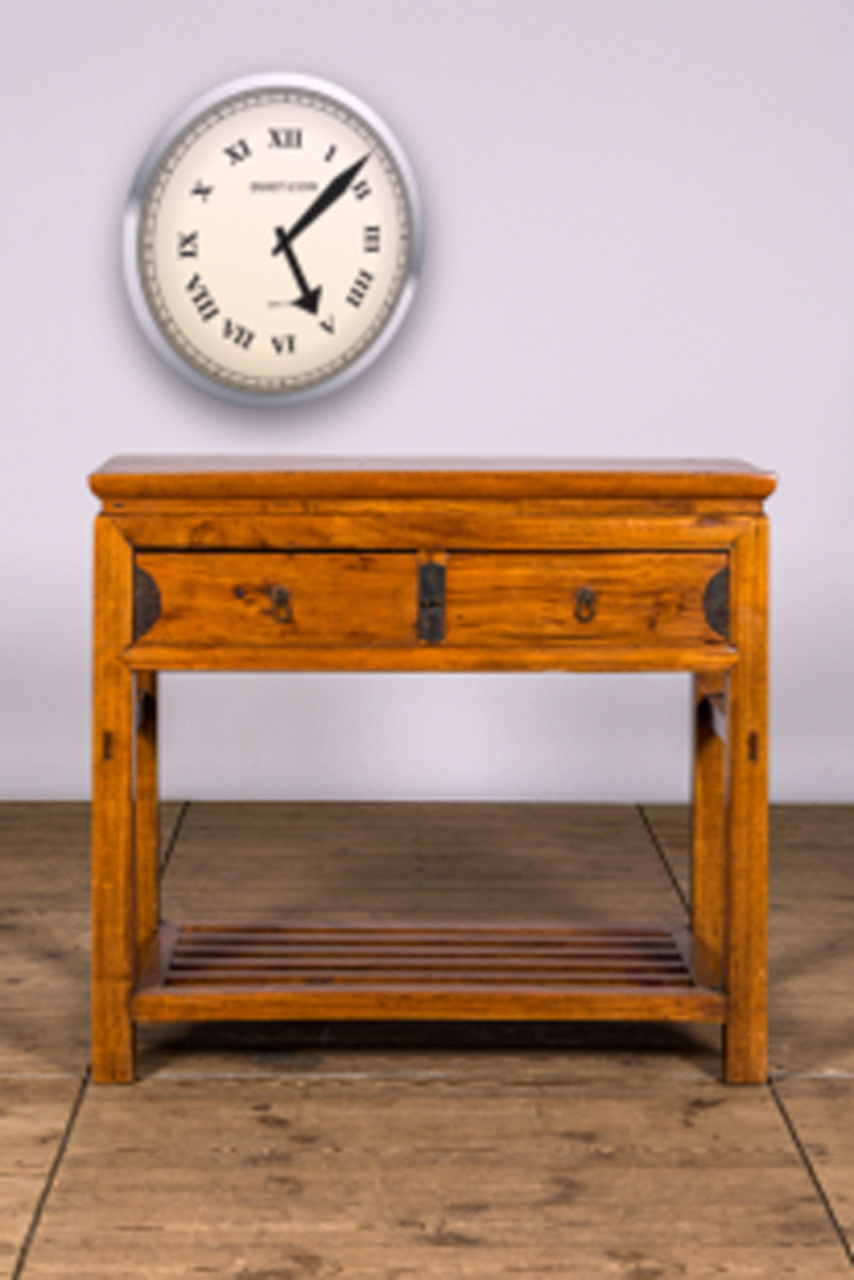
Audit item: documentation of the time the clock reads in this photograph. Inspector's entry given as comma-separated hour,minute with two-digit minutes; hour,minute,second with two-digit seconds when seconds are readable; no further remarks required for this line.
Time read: 5,08
